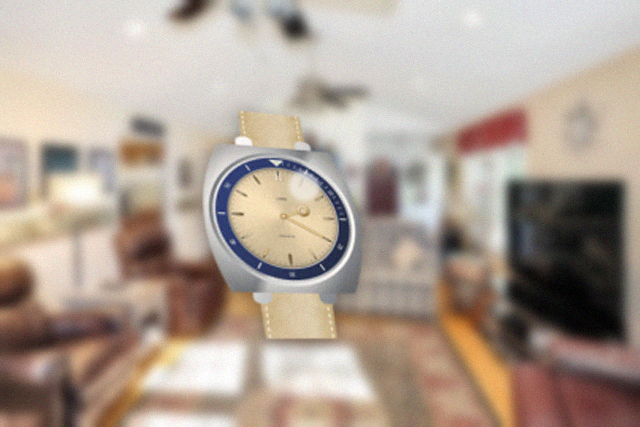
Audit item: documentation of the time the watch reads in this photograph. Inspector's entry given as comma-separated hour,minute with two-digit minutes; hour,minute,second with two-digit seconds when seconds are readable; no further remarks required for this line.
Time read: 2,20
